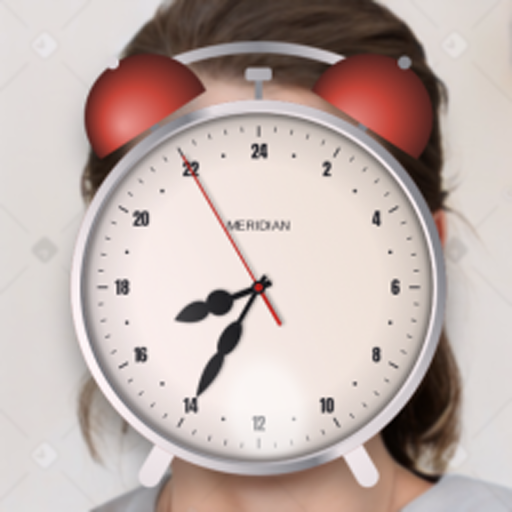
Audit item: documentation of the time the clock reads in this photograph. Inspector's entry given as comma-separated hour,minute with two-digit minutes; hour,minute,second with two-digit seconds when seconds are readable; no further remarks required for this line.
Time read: 16,34,55
